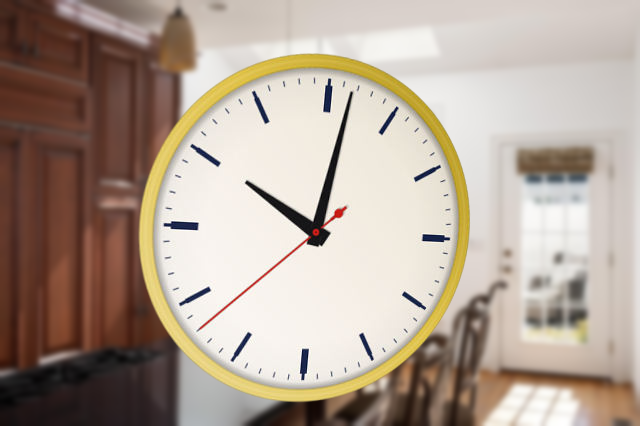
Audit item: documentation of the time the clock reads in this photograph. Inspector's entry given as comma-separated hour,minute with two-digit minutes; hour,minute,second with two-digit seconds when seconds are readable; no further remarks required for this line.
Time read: 10,01,38
